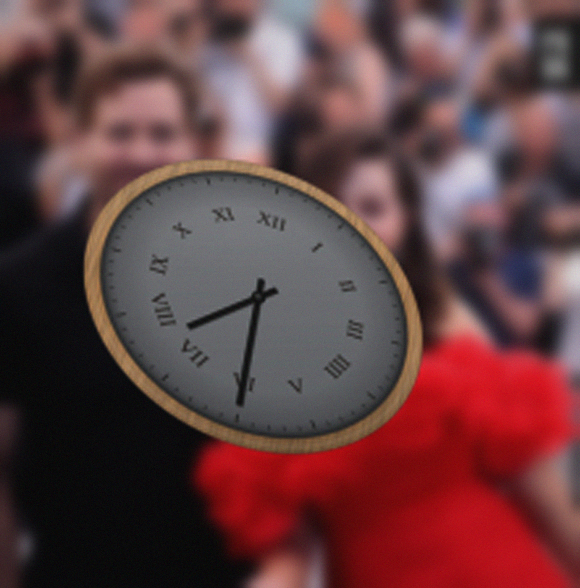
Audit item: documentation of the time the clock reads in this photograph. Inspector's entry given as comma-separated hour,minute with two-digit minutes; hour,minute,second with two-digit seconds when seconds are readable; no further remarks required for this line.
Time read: 7,30
